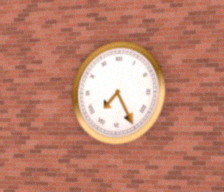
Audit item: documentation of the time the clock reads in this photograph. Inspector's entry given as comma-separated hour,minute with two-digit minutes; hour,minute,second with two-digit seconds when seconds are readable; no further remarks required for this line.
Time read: 7,25
